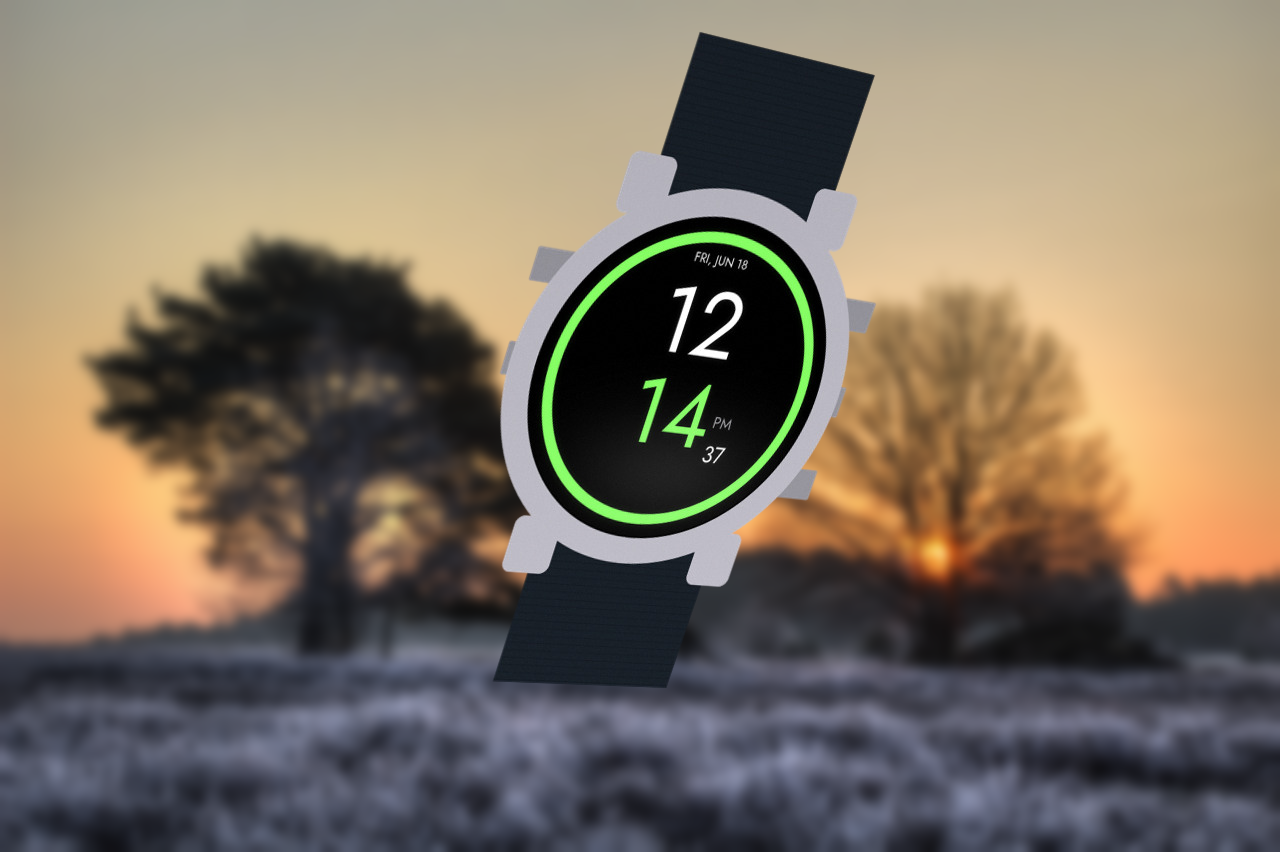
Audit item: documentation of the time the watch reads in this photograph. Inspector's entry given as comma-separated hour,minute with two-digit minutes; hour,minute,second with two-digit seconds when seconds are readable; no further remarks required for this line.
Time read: 12,14,37
